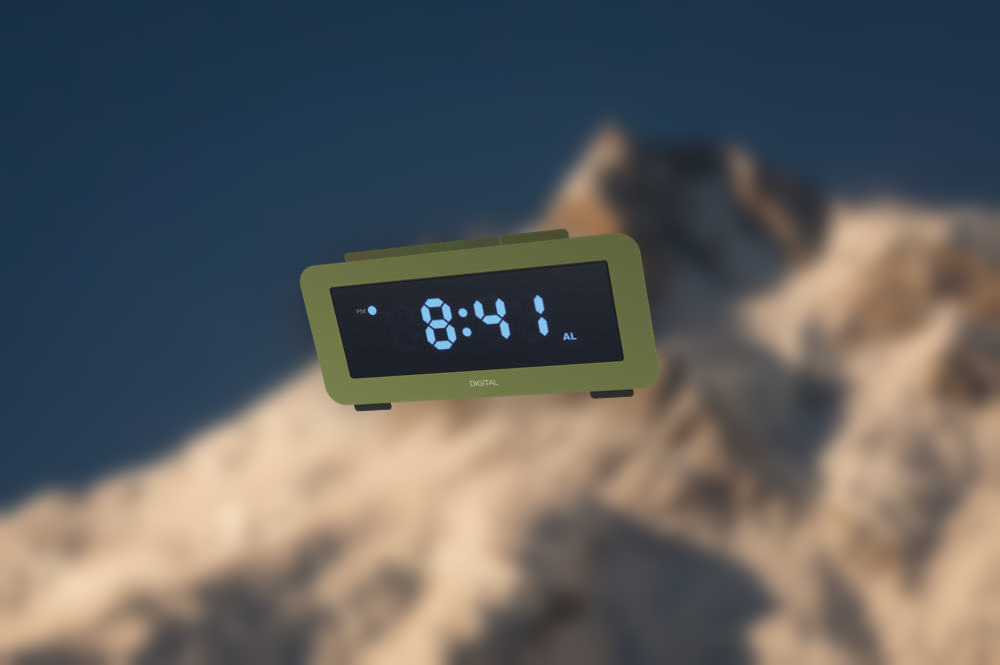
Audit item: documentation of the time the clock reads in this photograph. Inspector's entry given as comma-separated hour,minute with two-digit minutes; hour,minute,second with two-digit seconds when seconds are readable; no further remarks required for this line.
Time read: 8,41
